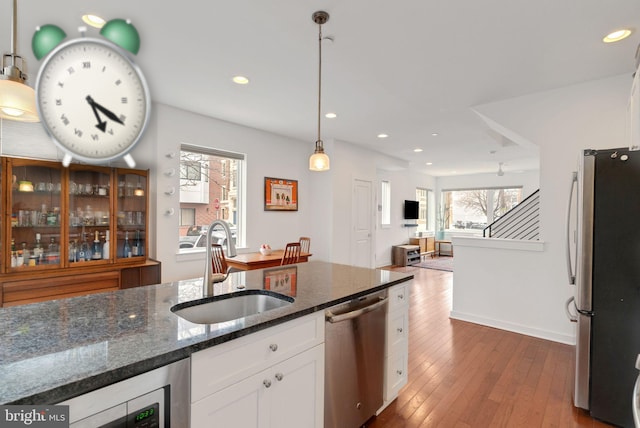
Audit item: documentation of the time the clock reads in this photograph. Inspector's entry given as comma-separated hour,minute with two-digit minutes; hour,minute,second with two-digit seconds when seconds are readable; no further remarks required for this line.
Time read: 5,21
